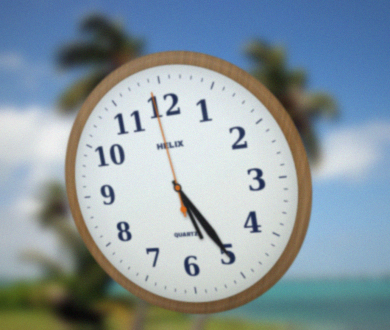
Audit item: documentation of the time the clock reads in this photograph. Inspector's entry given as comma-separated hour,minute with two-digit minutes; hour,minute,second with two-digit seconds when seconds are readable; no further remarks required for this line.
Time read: 5,24,59
